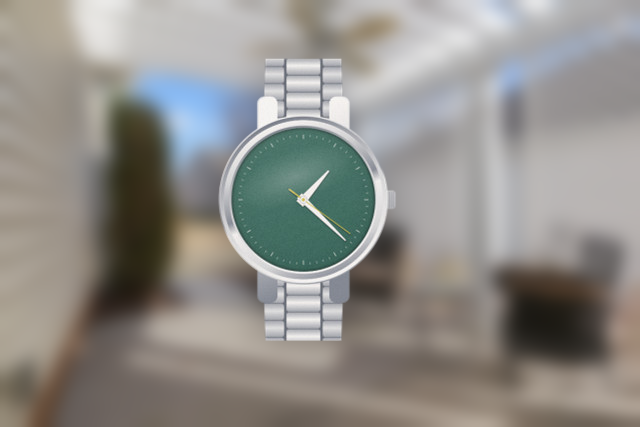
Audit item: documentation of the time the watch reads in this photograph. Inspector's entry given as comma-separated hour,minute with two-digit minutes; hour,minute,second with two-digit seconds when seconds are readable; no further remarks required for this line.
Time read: 1,22,21
